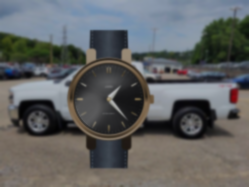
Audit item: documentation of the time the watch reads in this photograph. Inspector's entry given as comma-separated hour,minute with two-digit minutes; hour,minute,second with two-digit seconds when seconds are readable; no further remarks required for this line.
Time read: 1,23
